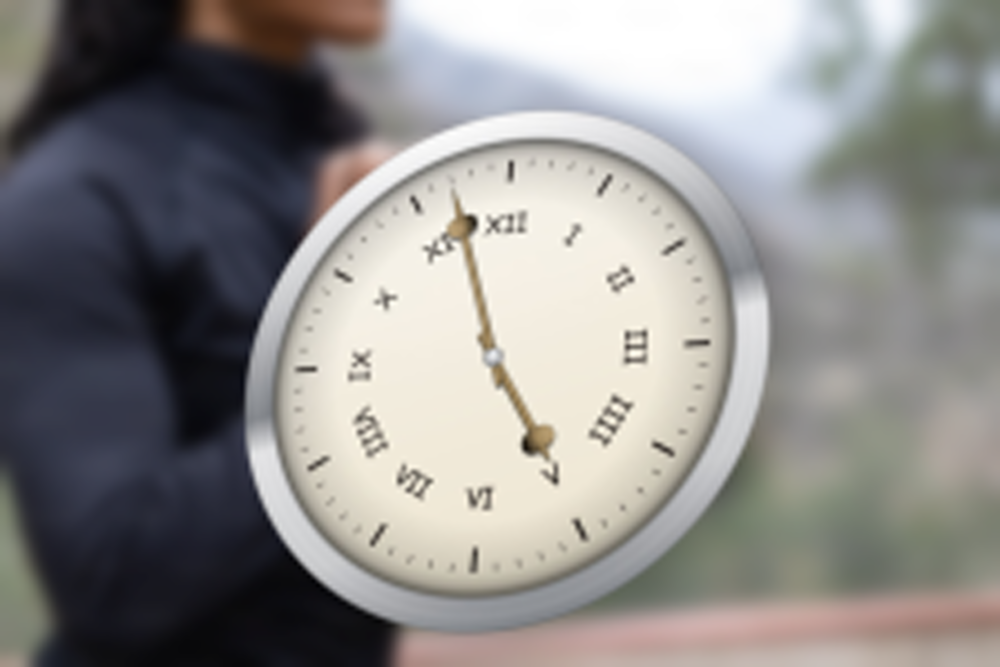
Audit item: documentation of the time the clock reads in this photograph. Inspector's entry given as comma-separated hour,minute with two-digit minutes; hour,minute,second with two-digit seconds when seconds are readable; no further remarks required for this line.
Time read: 4,57
